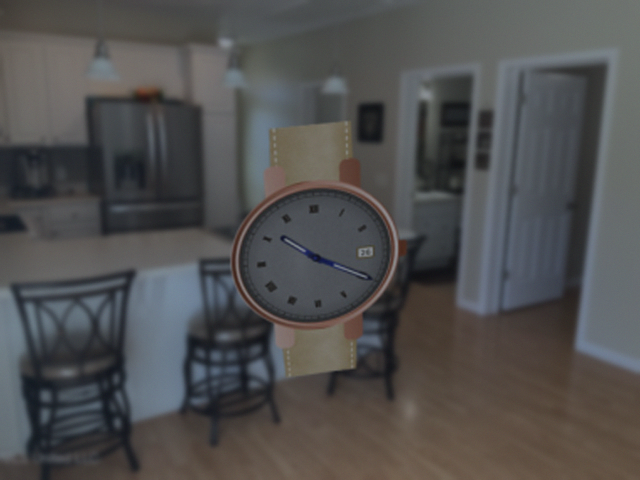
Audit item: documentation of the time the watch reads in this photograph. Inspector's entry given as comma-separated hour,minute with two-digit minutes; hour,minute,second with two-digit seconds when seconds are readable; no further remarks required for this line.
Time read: 10,20
